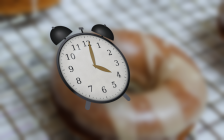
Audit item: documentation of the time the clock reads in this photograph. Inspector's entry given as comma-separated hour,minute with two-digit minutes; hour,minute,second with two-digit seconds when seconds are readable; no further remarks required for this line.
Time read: 4,01
